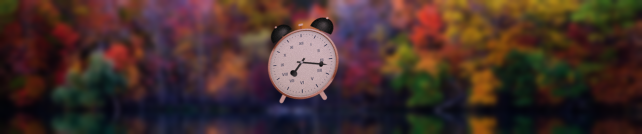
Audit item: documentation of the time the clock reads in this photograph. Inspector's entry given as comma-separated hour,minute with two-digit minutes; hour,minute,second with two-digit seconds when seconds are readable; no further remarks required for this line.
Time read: 7,17
